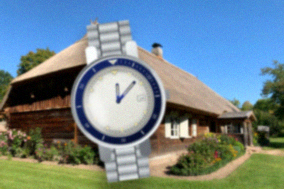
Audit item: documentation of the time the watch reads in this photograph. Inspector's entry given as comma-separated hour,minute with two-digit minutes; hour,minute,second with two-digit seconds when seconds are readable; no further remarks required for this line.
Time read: 12,08
